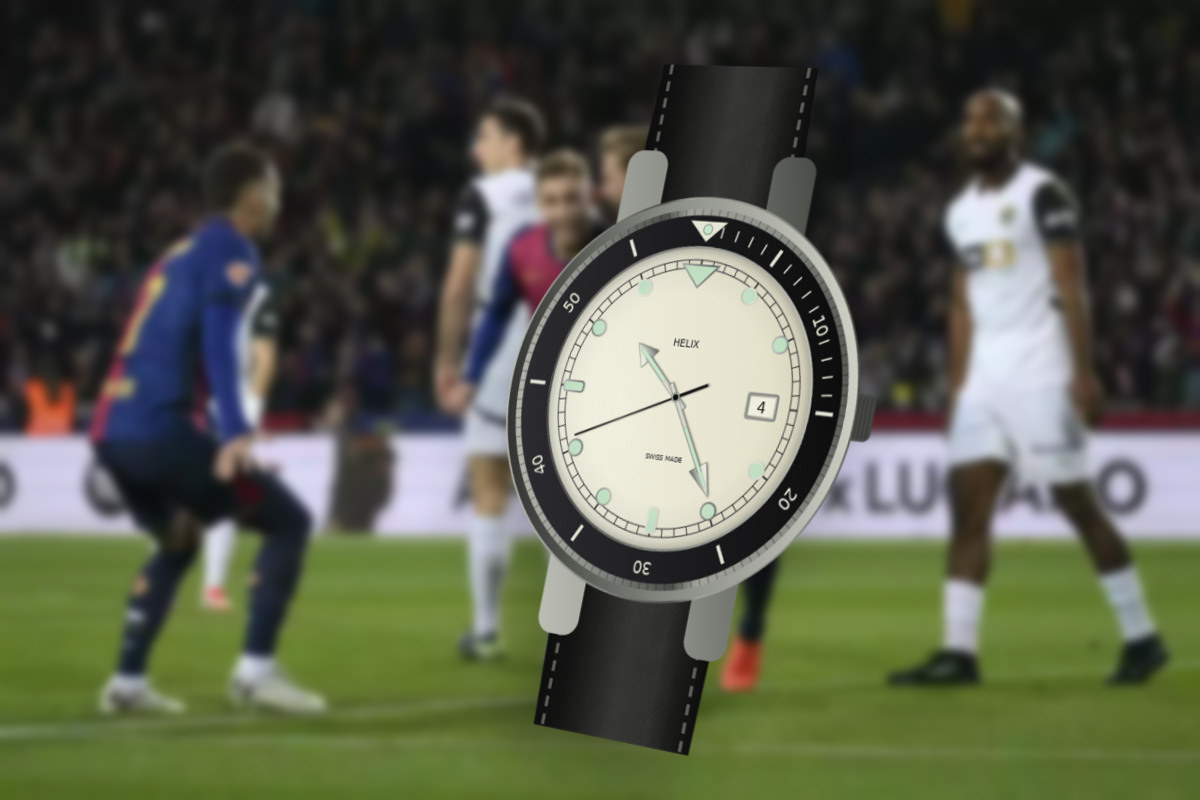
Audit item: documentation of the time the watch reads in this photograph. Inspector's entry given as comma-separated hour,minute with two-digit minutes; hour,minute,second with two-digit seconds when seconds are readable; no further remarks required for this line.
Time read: 10,24,41
